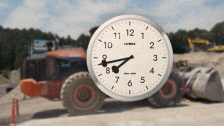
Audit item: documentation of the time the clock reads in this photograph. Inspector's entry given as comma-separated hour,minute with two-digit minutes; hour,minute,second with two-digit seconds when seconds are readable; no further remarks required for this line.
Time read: 7,43
